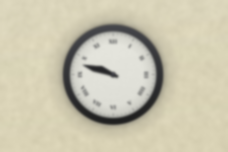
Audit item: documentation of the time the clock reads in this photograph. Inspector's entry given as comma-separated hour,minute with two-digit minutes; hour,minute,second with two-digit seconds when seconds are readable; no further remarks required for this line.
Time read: 9,48
